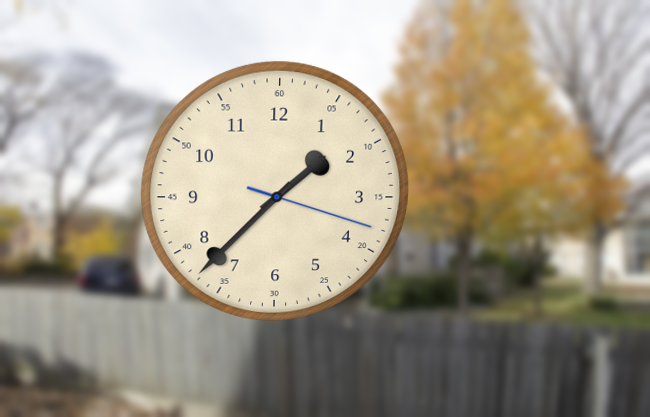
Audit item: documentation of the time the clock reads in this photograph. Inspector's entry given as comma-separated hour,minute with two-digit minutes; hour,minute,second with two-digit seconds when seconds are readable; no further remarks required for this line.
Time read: 1,37,18
